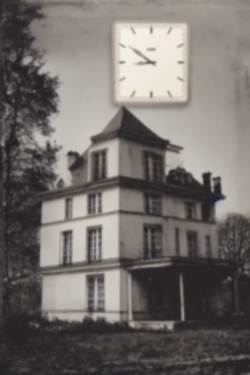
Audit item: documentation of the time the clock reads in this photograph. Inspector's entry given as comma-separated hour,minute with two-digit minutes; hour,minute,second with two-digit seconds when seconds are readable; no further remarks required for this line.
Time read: 8,51
